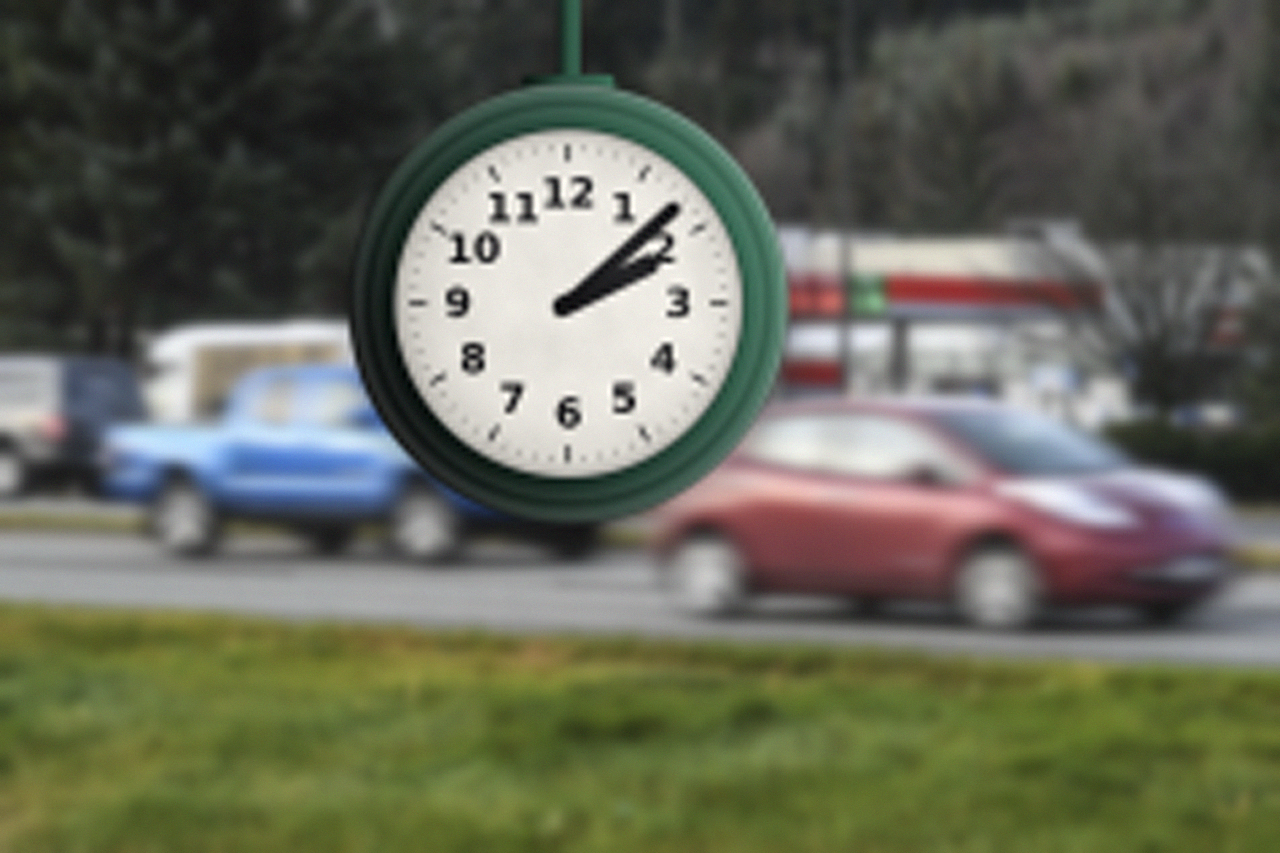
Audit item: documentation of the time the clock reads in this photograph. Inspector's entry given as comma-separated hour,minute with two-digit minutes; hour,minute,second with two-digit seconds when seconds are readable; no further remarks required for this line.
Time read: 2,08
